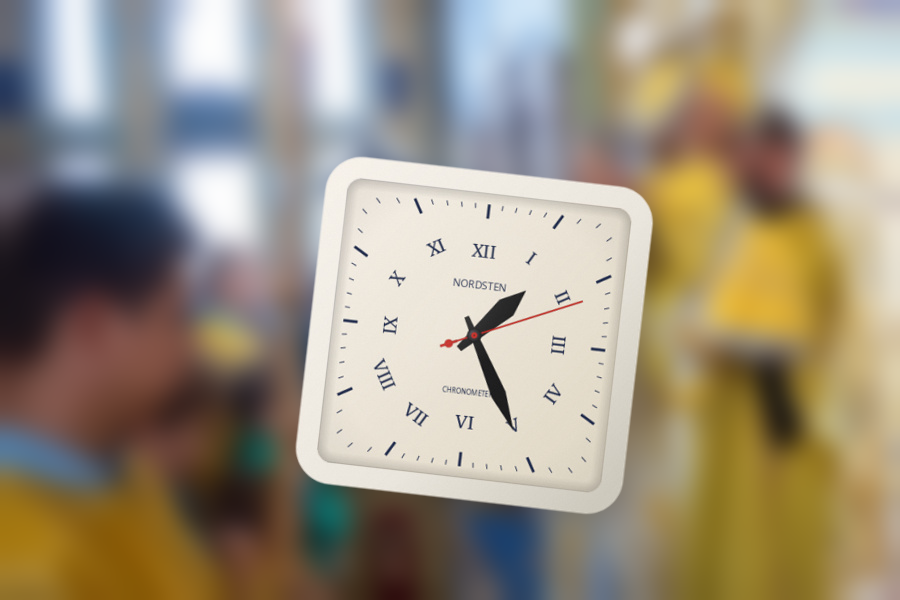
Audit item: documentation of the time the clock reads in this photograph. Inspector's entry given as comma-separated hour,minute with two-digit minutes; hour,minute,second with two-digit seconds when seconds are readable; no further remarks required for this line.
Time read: 1,25,11
